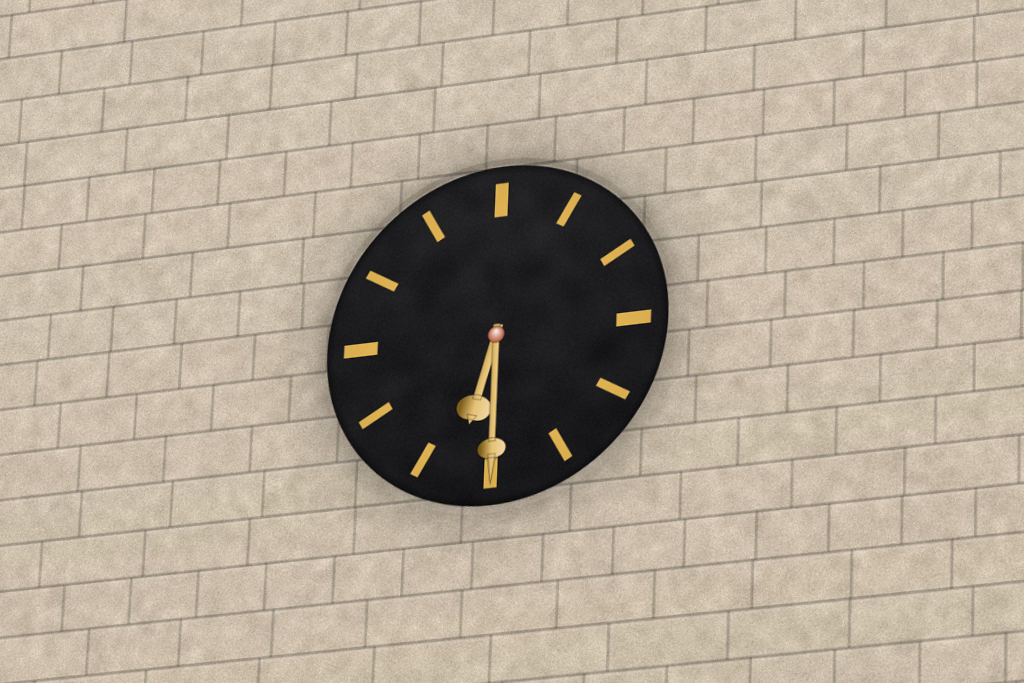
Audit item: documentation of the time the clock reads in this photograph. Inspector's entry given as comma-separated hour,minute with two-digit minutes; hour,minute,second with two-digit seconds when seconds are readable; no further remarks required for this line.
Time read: 6,30
